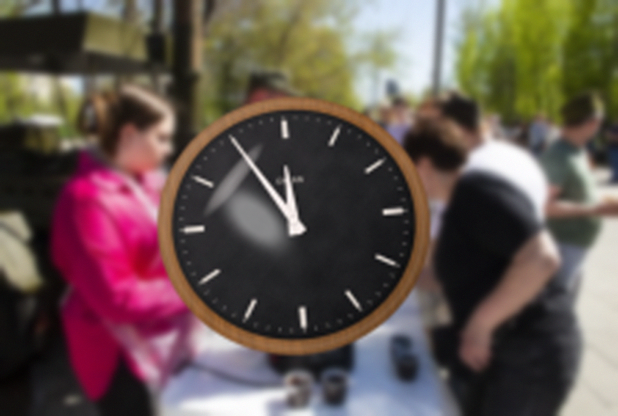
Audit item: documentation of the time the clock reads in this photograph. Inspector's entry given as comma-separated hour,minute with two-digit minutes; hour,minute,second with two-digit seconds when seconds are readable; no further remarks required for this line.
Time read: 11,55
